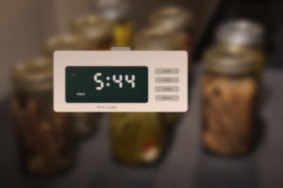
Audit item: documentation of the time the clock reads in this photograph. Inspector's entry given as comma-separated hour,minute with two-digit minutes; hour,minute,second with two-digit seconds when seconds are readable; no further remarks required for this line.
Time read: 5,44
